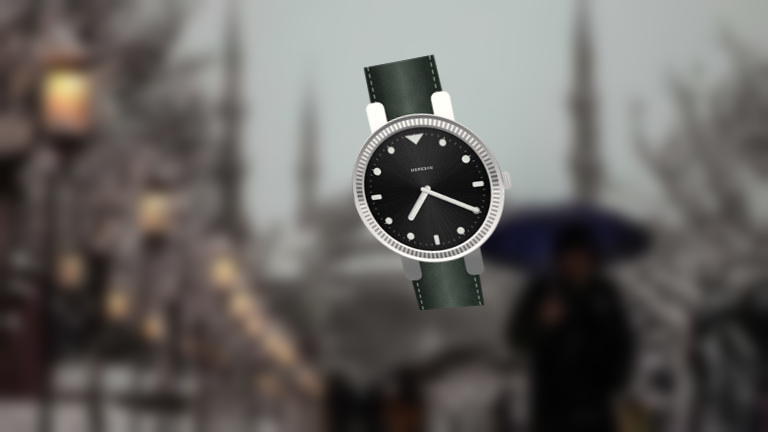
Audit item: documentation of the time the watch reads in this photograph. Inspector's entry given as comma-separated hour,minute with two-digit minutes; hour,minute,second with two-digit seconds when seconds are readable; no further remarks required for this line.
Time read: 7,20
